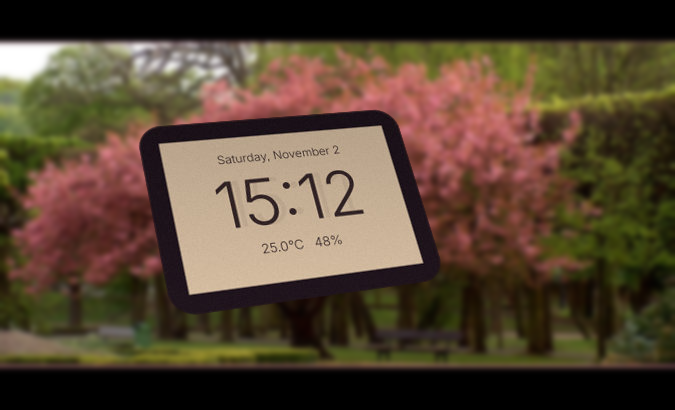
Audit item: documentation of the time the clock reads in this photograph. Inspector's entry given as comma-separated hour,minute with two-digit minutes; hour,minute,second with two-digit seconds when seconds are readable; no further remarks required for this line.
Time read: 15,12
